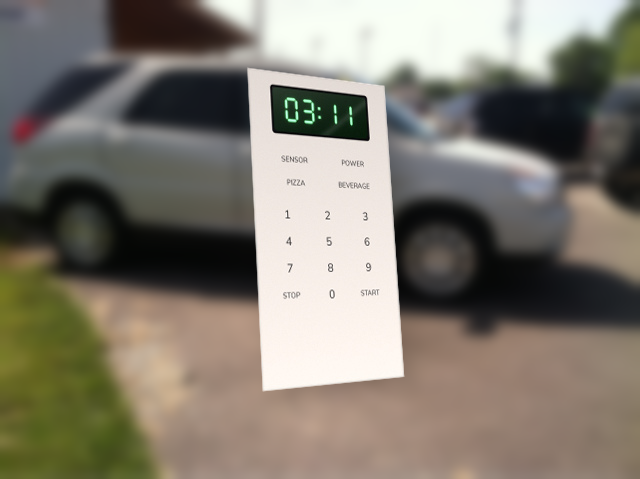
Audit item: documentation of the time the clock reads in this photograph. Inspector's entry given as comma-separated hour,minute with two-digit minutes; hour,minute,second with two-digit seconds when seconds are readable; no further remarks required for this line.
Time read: 3,11
